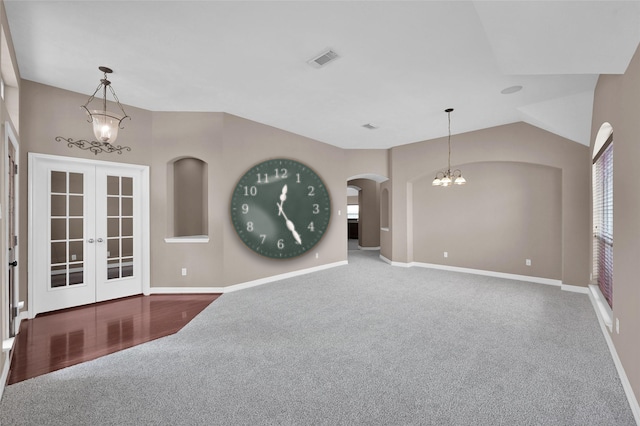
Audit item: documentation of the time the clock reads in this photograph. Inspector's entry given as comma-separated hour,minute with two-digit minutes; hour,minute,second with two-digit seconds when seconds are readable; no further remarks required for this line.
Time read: 12,25
